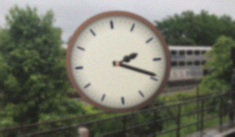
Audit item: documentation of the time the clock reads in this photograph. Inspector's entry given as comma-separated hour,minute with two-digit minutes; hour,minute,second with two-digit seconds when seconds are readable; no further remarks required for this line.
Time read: 2,19
